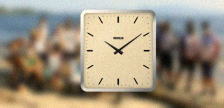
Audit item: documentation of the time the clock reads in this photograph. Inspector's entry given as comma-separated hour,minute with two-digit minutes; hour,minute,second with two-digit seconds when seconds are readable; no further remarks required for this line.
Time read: 10,09
